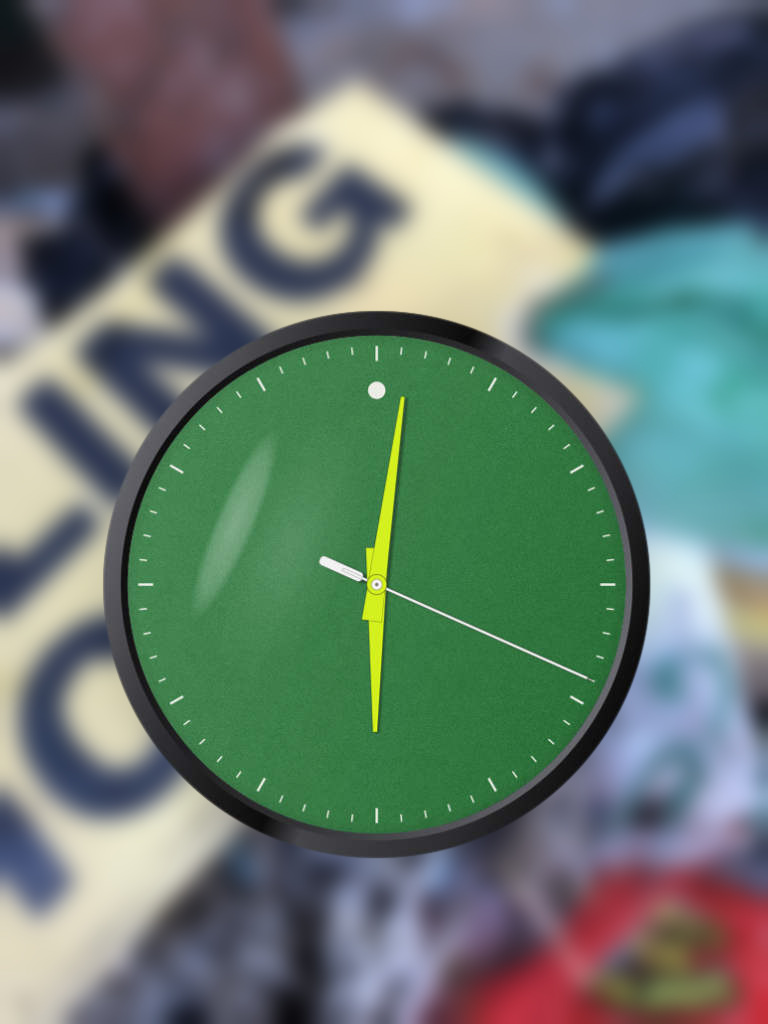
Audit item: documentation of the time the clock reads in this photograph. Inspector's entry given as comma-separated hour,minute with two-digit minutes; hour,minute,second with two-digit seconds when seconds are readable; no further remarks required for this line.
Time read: 6,01,19
